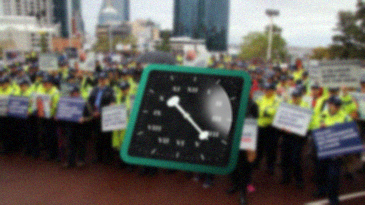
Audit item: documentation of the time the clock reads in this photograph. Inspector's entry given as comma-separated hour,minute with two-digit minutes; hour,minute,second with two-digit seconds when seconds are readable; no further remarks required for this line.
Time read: 10,22
